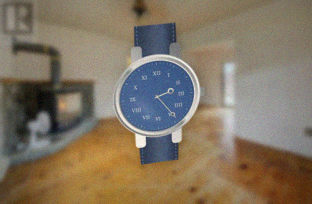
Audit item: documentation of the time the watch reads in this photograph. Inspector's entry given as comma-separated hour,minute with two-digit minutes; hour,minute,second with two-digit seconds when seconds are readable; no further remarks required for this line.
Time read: 2,24
